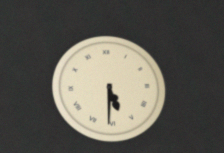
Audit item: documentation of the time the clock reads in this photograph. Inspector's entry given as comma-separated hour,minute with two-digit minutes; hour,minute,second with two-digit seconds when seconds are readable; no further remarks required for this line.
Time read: 5,31
